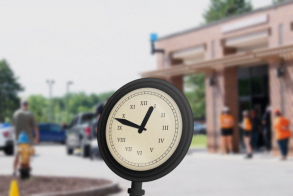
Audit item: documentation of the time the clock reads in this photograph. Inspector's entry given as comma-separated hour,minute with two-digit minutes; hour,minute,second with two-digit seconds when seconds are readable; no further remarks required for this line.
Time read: 12,48
